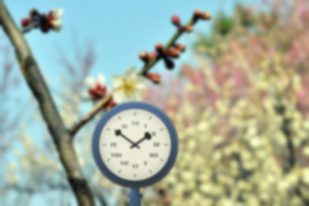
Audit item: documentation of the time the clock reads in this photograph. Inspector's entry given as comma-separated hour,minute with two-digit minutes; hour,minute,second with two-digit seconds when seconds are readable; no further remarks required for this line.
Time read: 1,51
